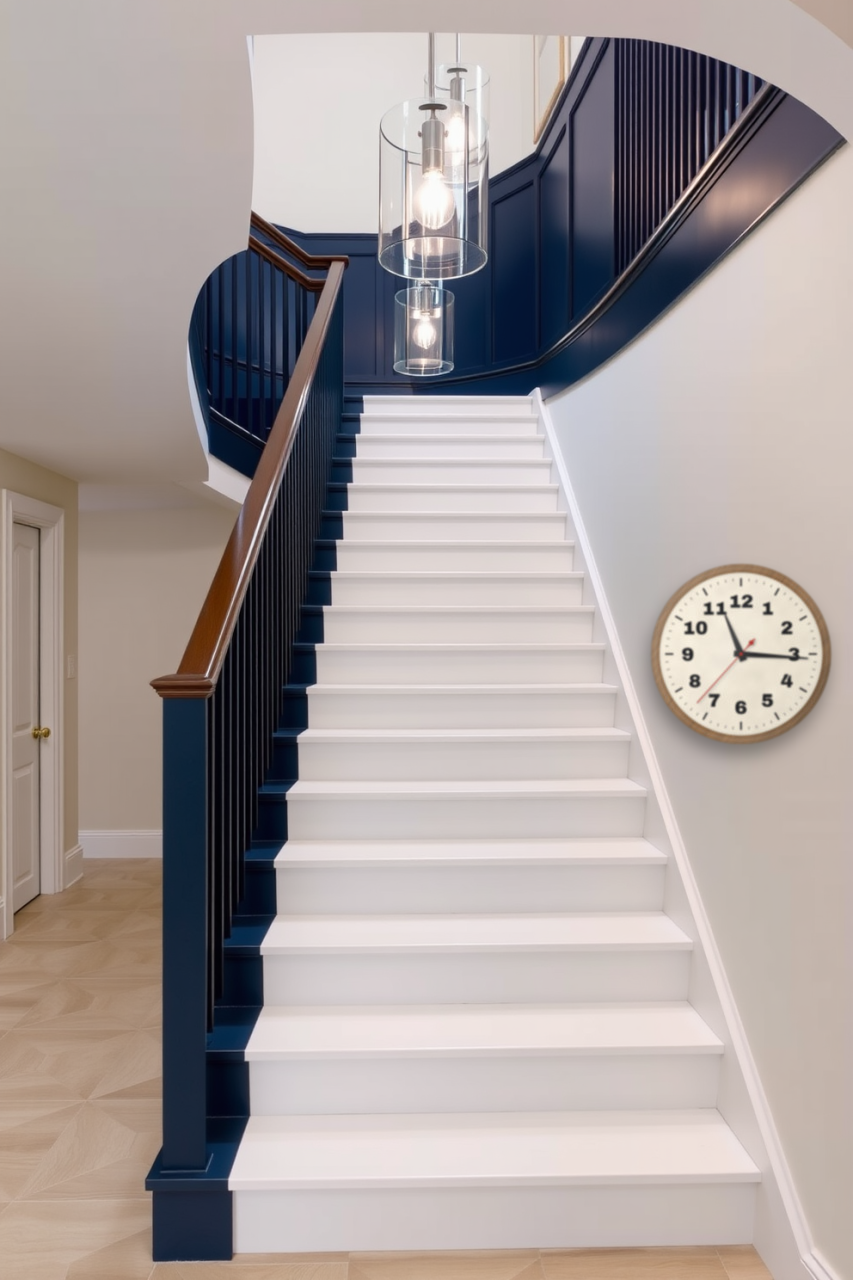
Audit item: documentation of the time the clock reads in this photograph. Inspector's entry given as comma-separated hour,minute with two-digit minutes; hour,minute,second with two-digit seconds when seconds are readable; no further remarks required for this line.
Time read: 11,15,37
